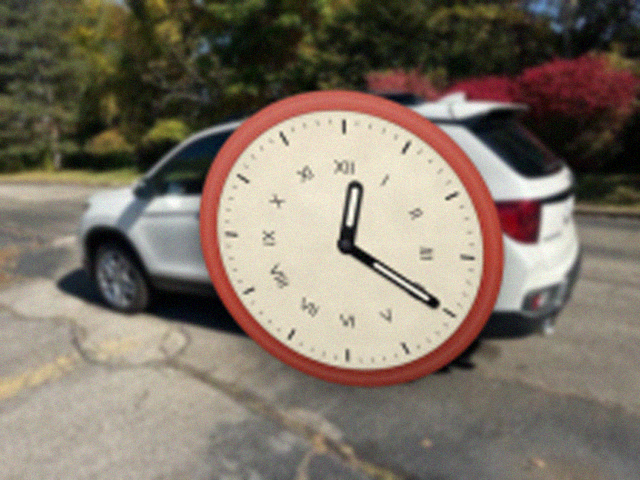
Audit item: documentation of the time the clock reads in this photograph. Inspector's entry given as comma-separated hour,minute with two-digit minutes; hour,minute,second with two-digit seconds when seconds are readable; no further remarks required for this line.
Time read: 12,20
